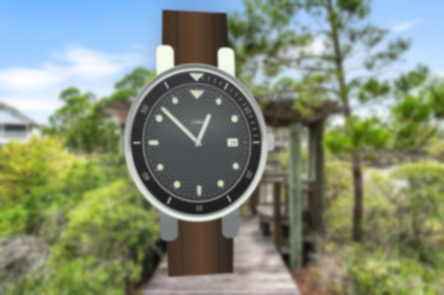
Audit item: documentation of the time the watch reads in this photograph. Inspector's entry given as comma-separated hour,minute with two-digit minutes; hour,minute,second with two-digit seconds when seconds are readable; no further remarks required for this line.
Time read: 12,52
